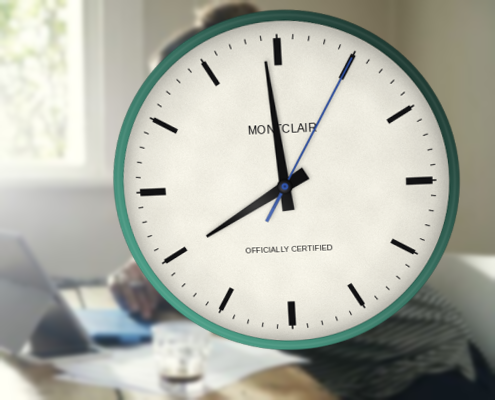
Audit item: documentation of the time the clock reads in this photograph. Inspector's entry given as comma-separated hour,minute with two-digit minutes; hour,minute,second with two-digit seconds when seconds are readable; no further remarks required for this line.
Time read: 7,59,05
